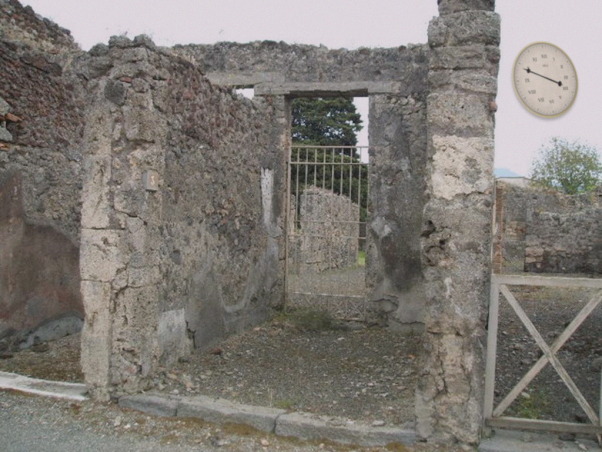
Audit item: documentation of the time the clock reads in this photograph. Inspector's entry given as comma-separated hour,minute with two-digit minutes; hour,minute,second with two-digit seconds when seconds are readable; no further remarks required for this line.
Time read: 3,49
